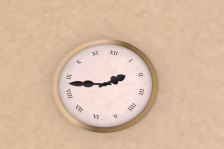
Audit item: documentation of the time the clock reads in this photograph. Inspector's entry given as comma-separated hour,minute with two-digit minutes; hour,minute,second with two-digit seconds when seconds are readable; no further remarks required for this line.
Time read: 1,43
